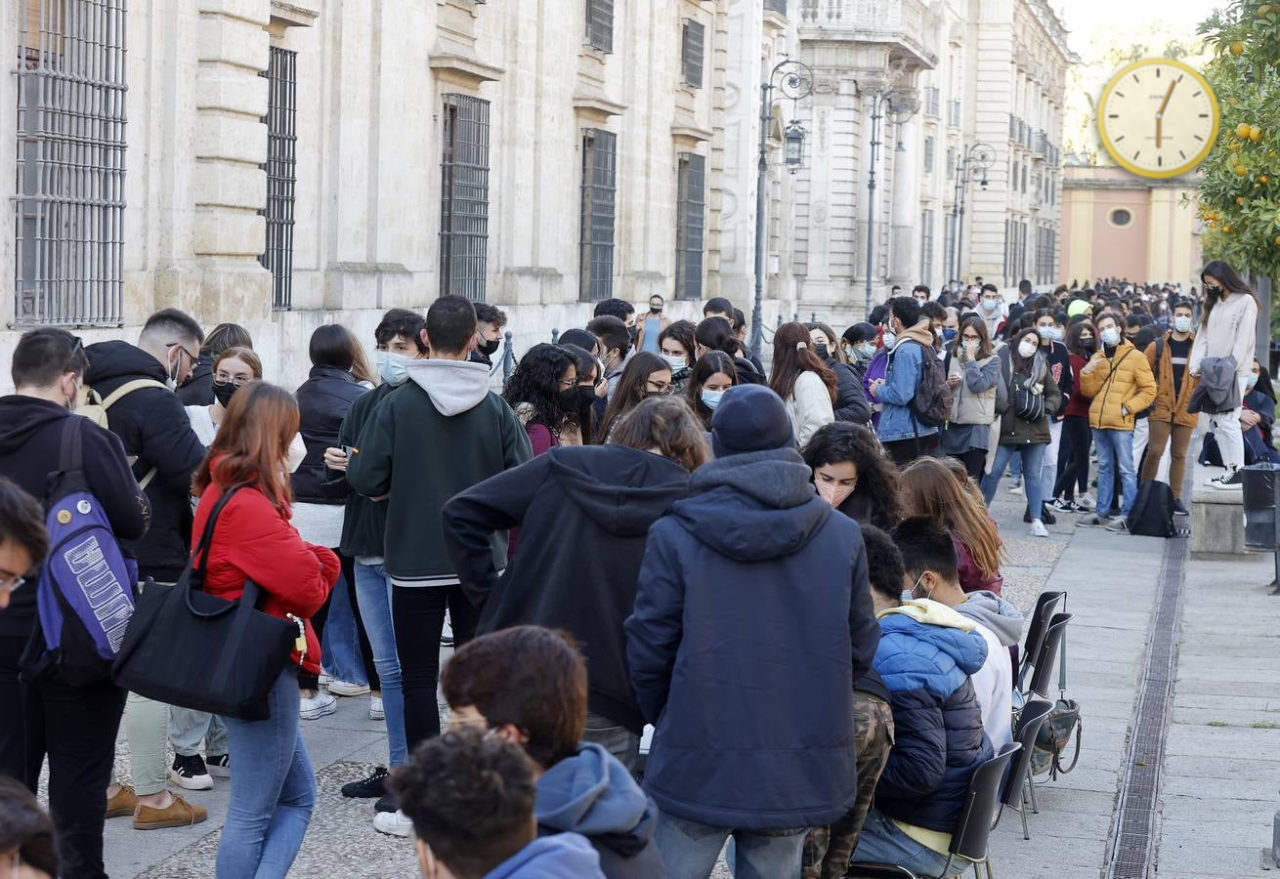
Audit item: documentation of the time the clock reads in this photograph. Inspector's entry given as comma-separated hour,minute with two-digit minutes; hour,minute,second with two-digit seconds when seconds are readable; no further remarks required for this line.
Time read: 6,04
